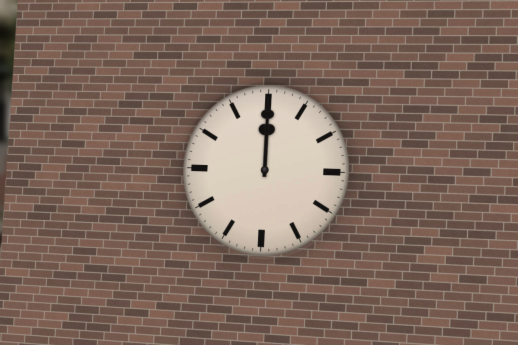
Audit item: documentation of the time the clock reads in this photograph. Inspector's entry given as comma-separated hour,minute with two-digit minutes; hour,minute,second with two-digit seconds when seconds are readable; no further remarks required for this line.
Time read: 12,00
